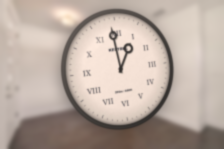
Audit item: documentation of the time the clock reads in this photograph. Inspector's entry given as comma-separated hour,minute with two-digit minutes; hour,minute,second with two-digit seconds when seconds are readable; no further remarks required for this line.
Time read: 12,59
